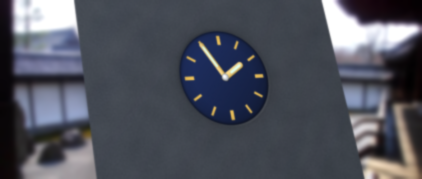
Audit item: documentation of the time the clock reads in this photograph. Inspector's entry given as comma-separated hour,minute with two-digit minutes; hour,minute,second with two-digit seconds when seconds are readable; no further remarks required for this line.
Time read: 1,55
